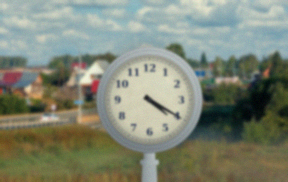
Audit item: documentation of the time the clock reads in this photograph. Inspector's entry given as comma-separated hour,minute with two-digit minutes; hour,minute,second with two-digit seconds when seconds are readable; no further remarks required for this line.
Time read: 4,20
